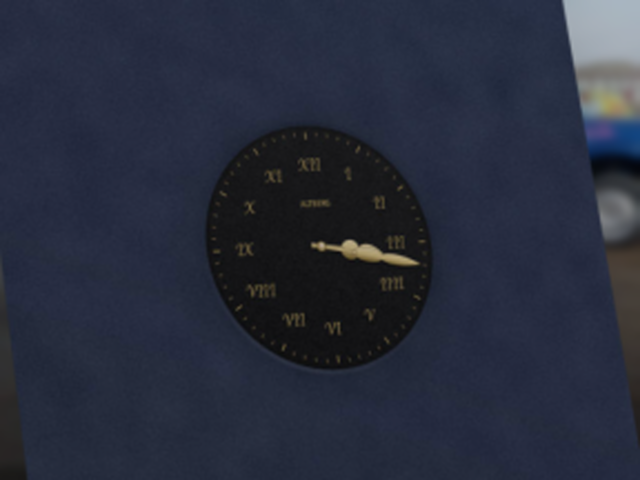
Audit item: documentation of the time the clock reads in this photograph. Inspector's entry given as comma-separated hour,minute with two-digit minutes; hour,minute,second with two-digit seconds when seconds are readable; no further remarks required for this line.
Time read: 3,17
